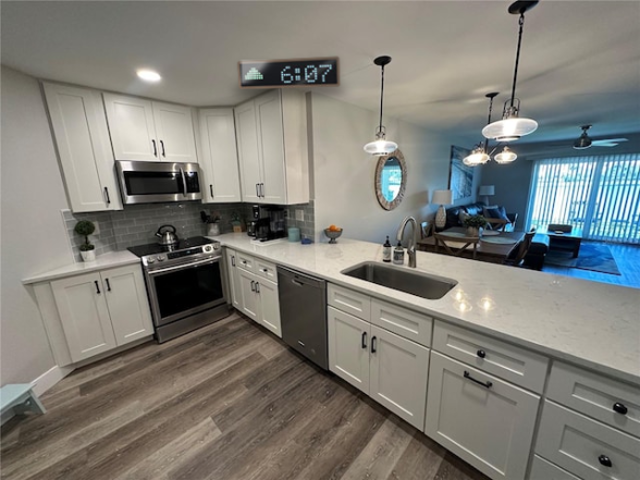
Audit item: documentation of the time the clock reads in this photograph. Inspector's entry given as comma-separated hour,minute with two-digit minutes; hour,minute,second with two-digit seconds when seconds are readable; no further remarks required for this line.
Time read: 6,07
